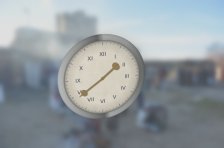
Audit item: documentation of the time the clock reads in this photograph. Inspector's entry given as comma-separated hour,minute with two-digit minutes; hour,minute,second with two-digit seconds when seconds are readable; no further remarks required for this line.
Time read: 1,39
